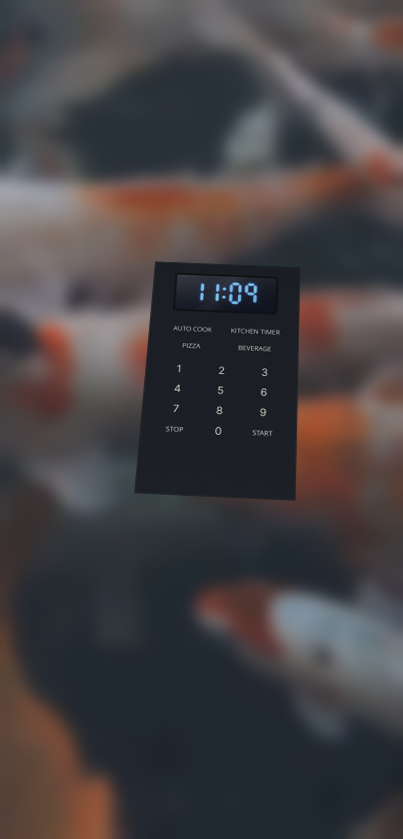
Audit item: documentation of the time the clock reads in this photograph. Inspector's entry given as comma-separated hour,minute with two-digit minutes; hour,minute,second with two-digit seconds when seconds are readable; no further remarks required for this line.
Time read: 11,09
